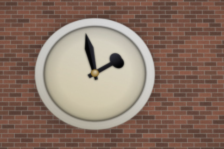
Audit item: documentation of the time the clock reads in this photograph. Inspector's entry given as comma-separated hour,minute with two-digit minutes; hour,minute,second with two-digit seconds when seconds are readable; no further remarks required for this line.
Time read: 1,58
